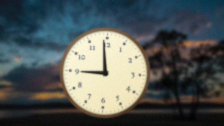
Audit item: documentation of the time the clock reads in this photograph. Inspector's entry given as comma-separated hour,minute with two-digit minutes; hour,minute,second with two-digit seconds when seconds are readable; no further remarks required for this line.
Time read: 8,59
